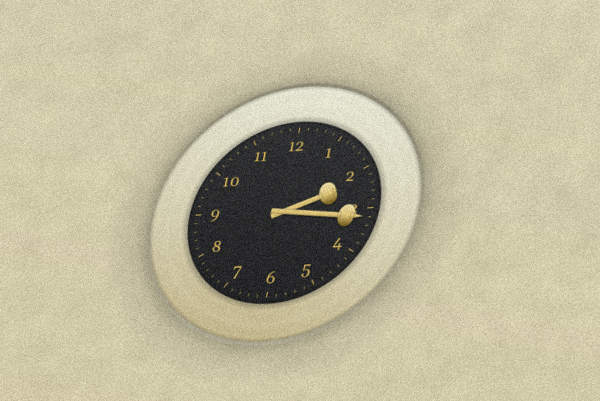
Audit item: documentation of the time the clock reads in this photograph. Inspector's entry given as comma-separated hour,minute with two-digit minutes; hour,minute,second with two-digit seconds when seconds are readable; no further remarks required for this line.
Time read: 2,16
